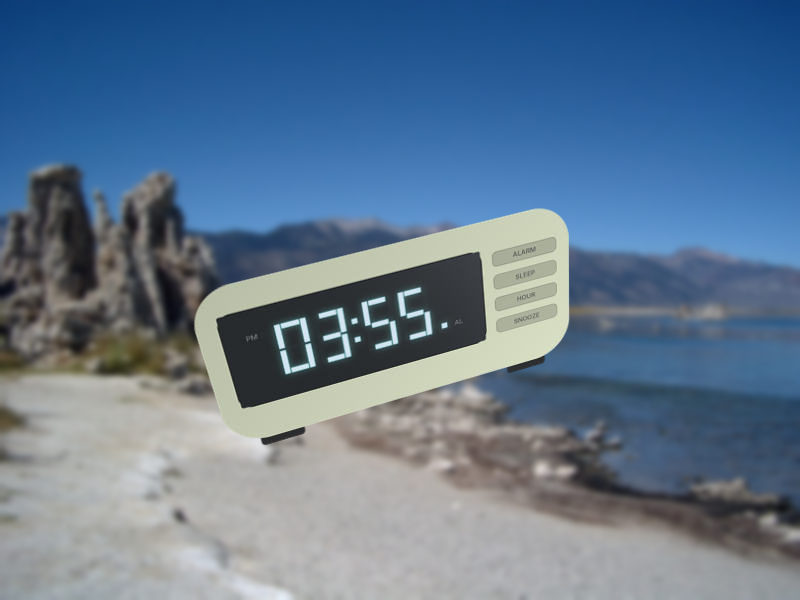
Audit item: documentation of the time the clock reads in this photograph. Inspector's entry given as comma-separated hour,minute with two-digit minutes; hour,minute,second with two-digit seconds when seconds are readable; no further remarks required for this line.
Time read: 3,55
